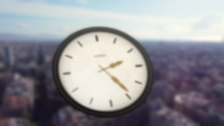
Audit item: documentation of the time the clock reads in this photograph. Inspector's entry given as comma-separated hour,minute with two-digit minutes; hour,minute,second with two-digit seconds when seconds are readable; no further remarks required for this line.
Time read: 2,24
